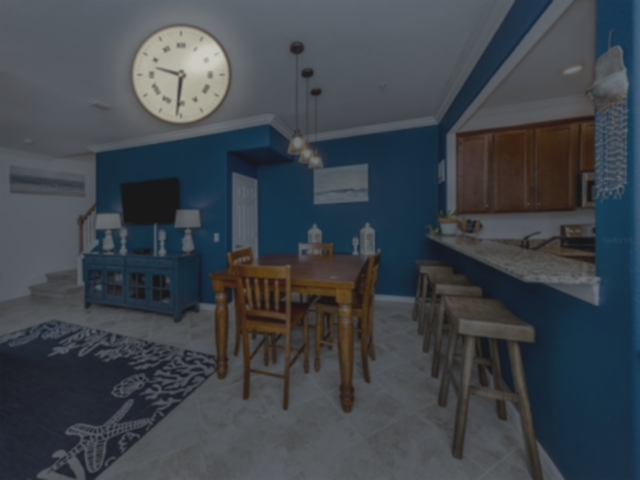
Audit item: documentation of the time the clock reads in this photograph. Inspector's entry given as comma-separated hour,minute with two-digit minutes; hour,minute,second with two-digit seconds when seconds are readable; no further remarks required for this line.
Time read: 9,31
